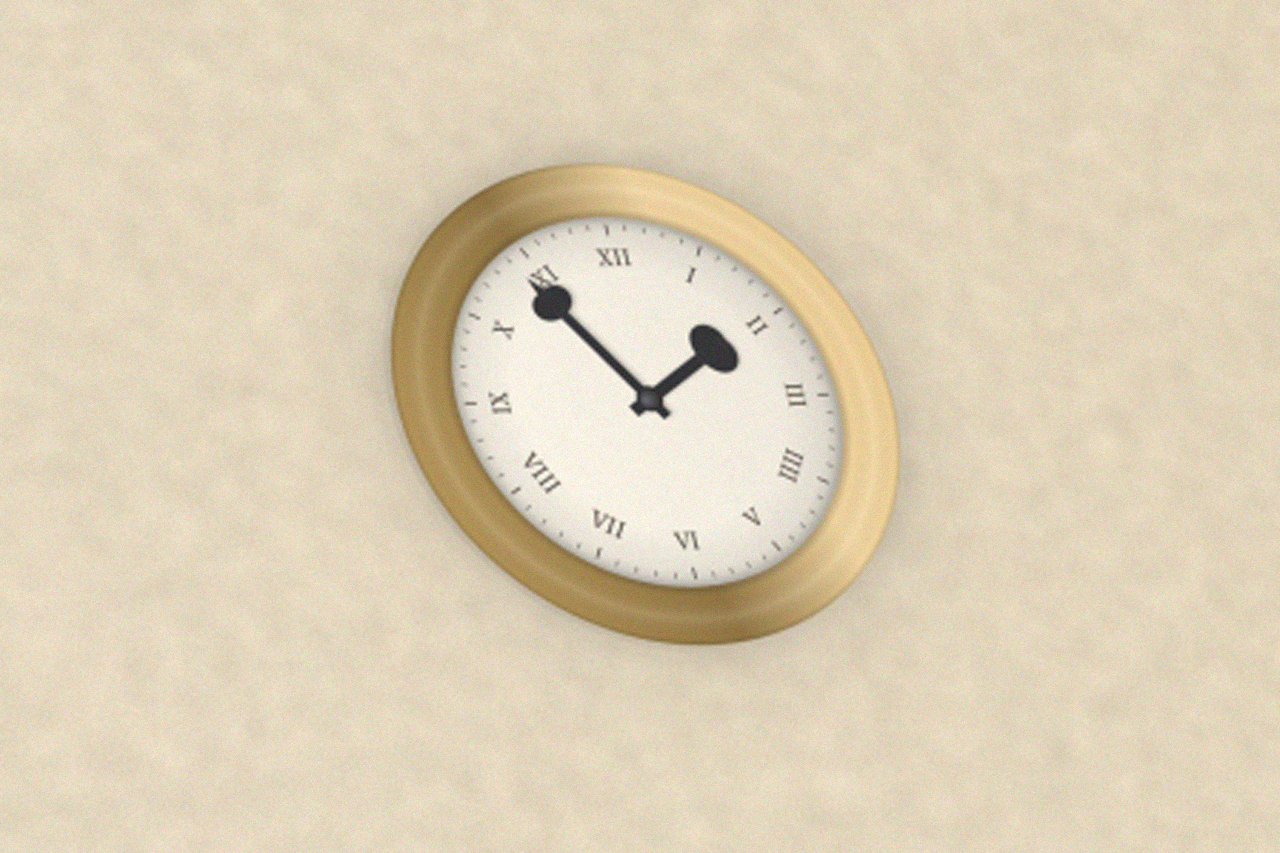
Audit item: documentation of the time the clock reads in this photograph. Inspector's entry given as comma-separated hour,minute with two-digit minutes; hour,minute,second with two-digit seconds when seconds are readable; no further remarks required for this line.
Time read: 1,54
